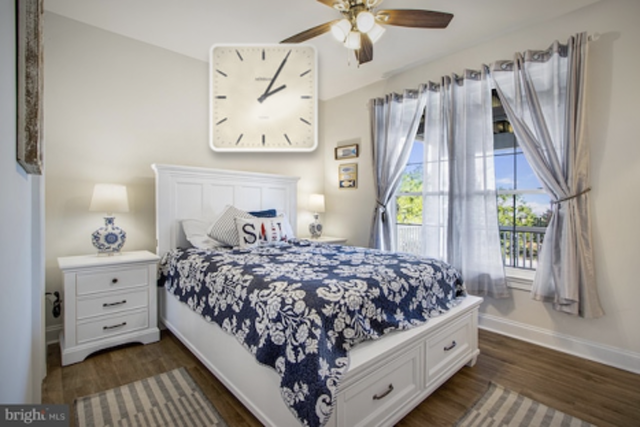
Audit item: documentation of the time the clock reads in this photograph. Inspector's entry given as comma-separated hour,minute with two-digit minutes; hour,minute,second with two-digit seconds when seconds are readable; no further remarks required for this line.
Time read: 2,05
